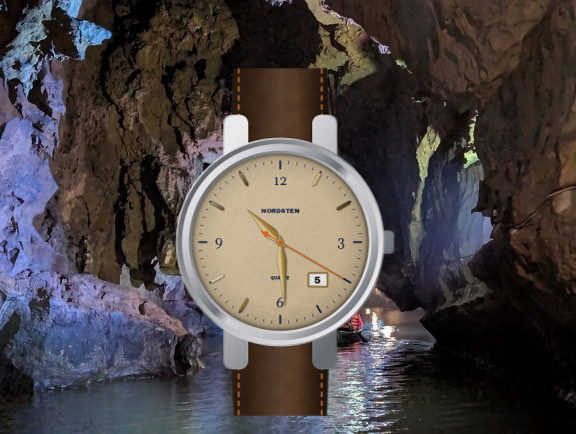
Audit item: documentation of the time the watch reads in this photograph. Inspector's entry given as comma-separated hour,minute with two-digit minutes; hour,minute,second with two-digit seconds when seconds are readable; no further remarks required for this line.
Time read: 10,29,20
